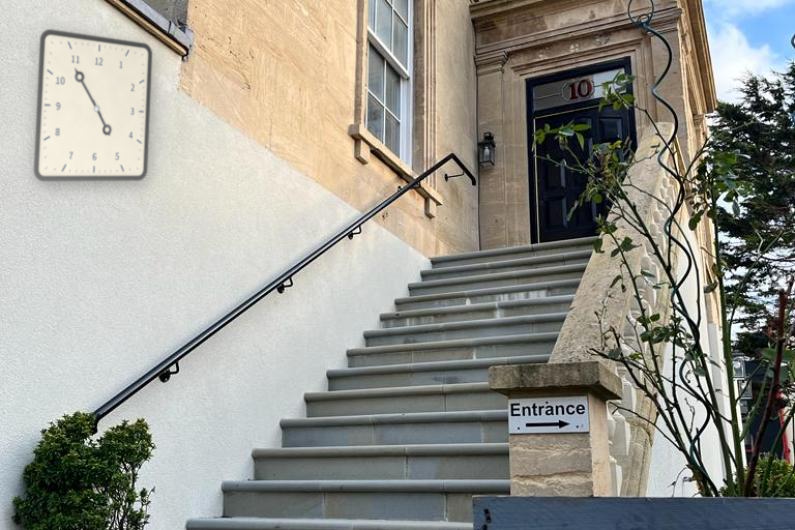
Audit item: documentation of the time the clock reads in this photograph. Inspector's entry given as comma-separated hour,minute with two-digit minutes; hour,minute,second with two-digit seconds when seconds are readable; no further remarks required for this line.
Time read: 4,54
